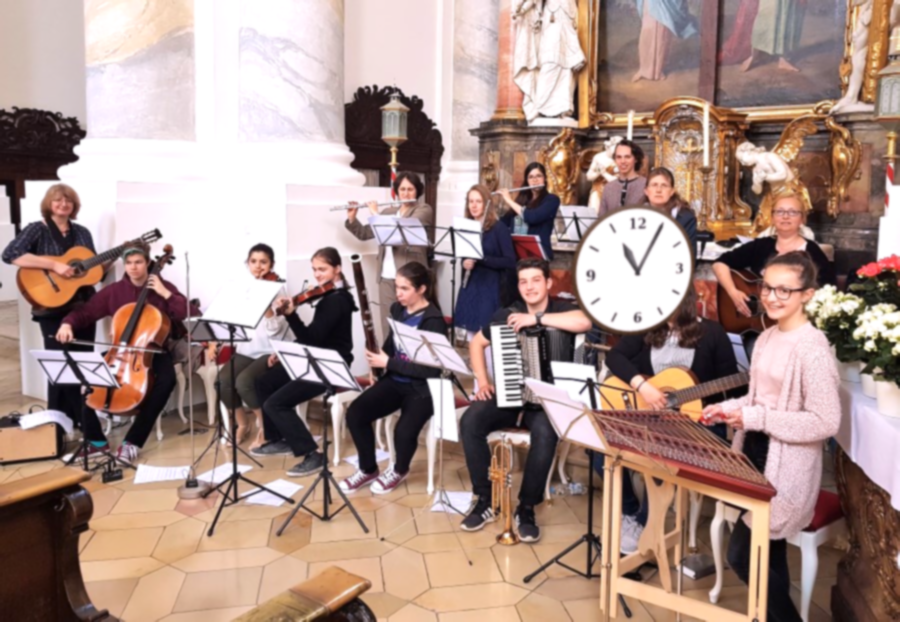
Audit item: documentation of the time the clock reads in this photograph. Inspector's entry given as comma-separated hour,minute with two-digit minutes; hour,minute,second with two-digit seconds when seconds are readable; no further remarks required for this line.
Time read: 11,05
